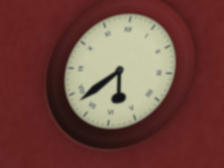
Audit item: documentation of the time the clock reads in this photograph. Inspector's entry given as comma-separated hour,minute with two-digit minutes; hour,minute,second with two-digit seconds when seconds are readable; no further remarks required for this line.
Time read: 5,38
